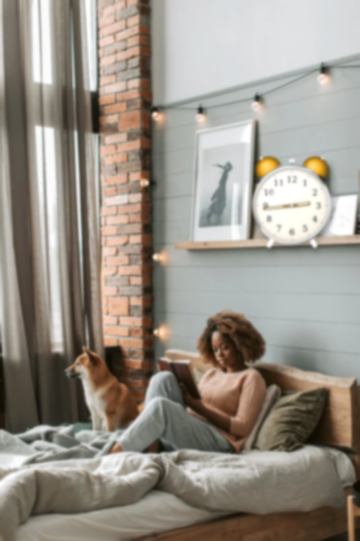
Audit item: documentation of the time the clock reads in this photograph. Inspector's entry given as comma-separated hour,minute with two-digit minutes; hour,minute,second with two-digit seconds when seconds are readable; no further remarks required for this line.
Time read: 2,44
